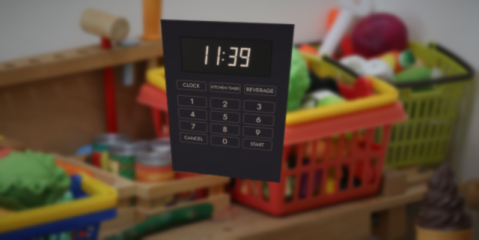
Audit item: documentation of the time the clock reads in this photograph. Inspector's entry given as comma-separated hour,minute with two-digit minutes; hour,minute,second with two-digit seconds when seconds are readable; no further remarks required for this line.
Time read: 11,39
